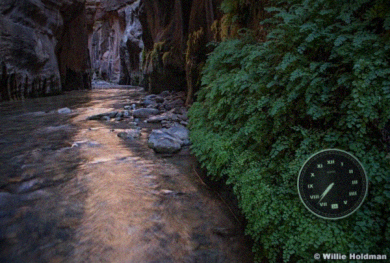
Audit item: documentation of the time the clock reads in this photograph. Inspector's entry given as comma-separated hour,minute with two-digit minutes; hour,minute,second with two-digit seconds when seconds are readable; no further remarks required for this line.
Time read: 7,37
